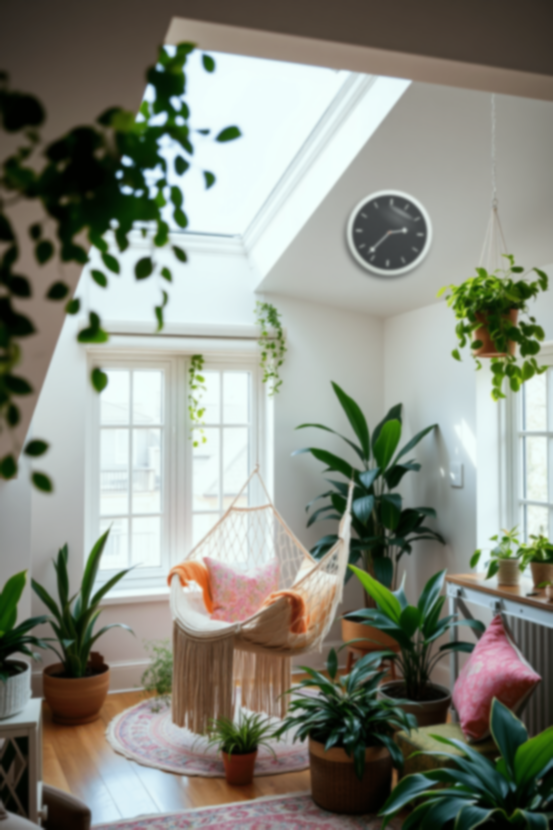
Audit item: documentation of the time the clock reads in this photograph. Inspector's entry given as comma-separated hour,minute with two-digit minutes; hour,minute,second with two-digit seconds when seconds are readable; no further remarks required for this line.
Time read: 2,37
